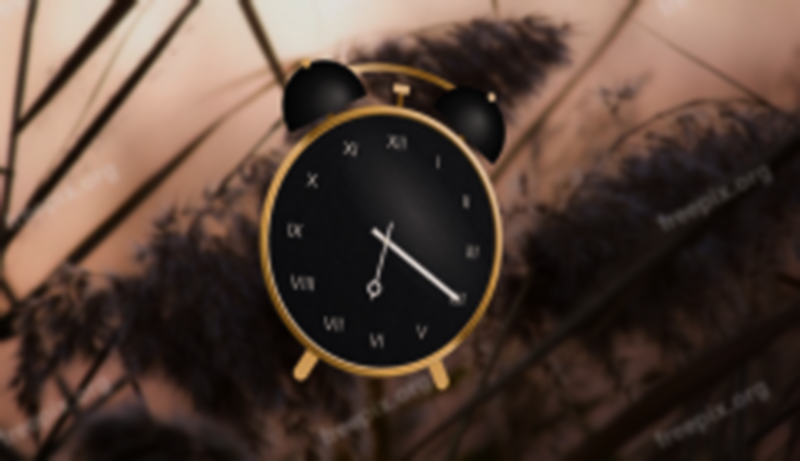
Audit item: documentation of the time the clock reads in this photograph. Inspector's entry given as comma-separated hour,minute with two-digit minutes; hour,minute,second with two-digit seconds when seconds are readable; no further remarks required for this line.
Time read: 6,20
